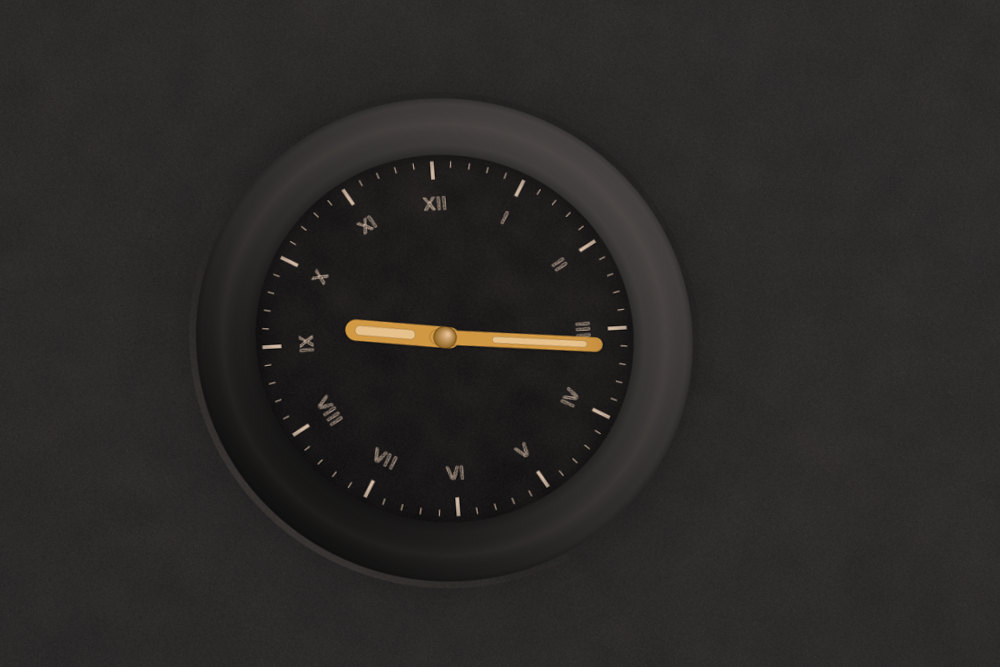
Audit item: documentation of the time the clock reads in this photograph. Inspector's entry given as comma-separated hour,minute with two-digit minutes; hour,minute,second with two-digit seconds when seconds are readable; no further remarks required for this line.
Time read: 9,16
